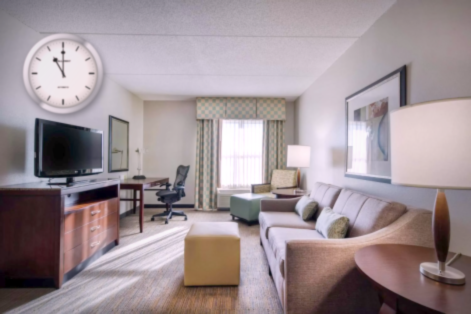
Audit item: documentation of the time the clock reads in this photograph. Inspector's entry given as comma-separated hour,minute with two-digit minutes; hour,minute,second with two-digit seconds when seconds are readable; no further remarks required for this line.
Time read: 11,00
